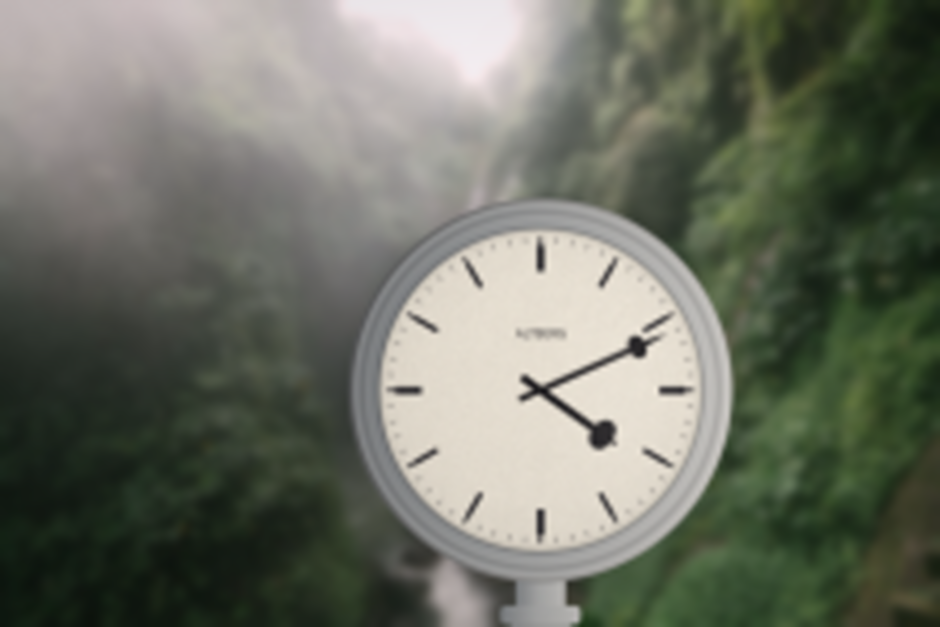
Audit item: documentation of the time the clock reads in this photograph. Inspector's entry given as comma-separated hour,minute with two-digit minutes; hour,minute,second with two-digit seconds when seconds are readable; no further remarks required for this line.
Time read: 4,11
